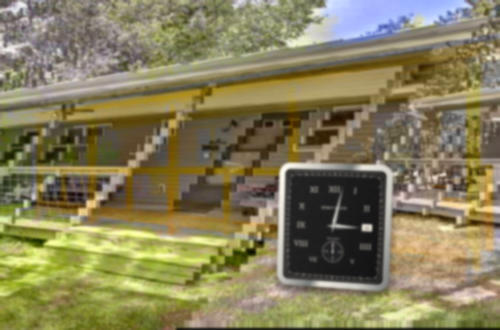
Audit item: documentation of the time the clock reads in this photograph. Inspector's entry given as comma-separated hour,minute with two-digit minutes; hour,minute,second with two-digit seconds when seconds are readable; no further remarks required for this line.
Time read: 3,02
